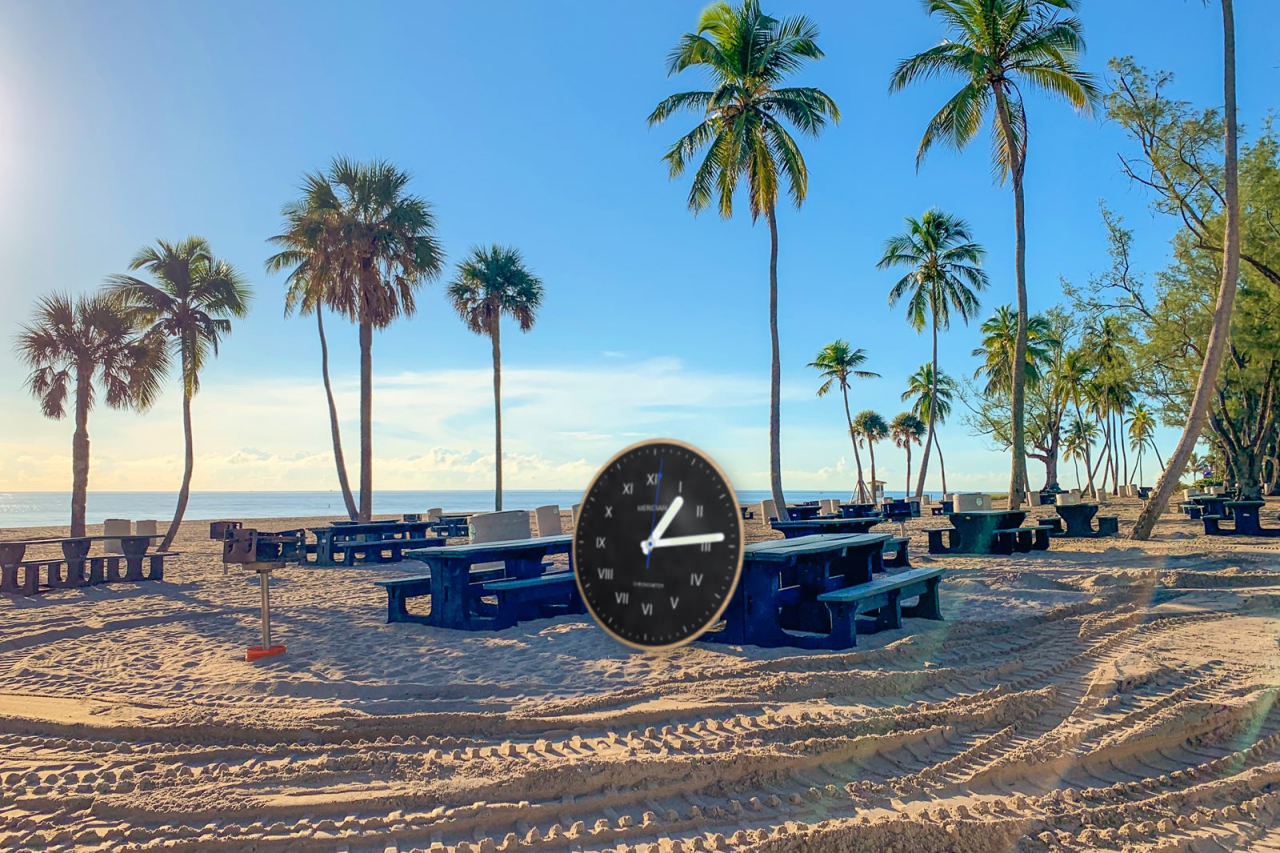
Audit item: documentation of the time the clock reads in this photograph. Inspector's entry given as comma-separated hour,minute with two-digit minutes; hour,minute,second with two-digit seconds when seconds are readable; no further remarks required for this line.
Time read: 1,14,01
